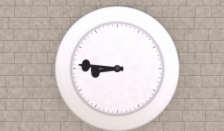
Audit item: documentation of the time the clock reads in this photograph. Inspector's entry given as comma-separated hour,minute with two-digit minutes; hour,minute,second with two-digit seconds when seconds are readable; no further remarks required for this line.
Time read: 8,46
